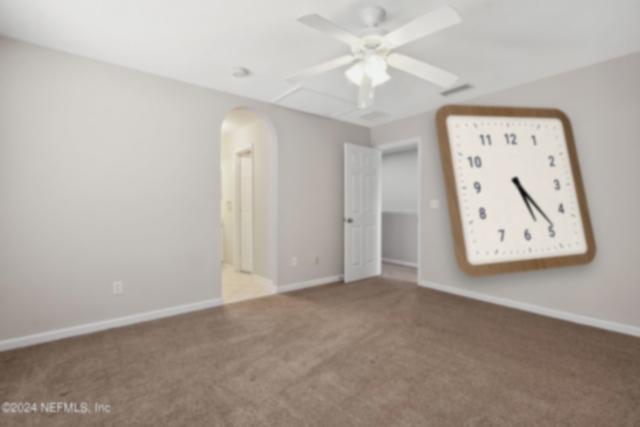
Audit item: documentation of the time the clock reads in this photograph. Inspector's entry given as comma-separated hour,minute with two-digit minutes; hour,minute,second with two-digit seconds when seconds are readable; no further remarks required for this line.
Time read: 5,24
